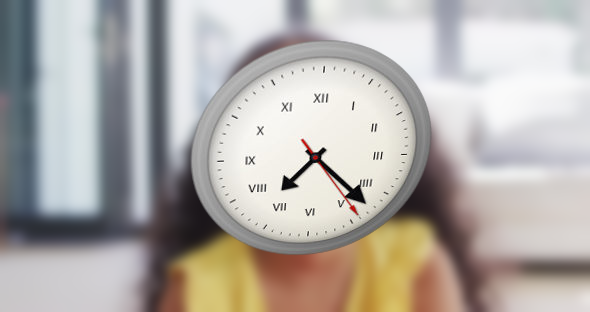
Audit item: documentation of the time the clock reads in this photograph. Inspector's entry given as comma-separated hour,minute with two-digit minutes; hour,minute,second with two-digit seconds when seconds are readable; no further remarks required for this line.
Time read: 7,22,24
